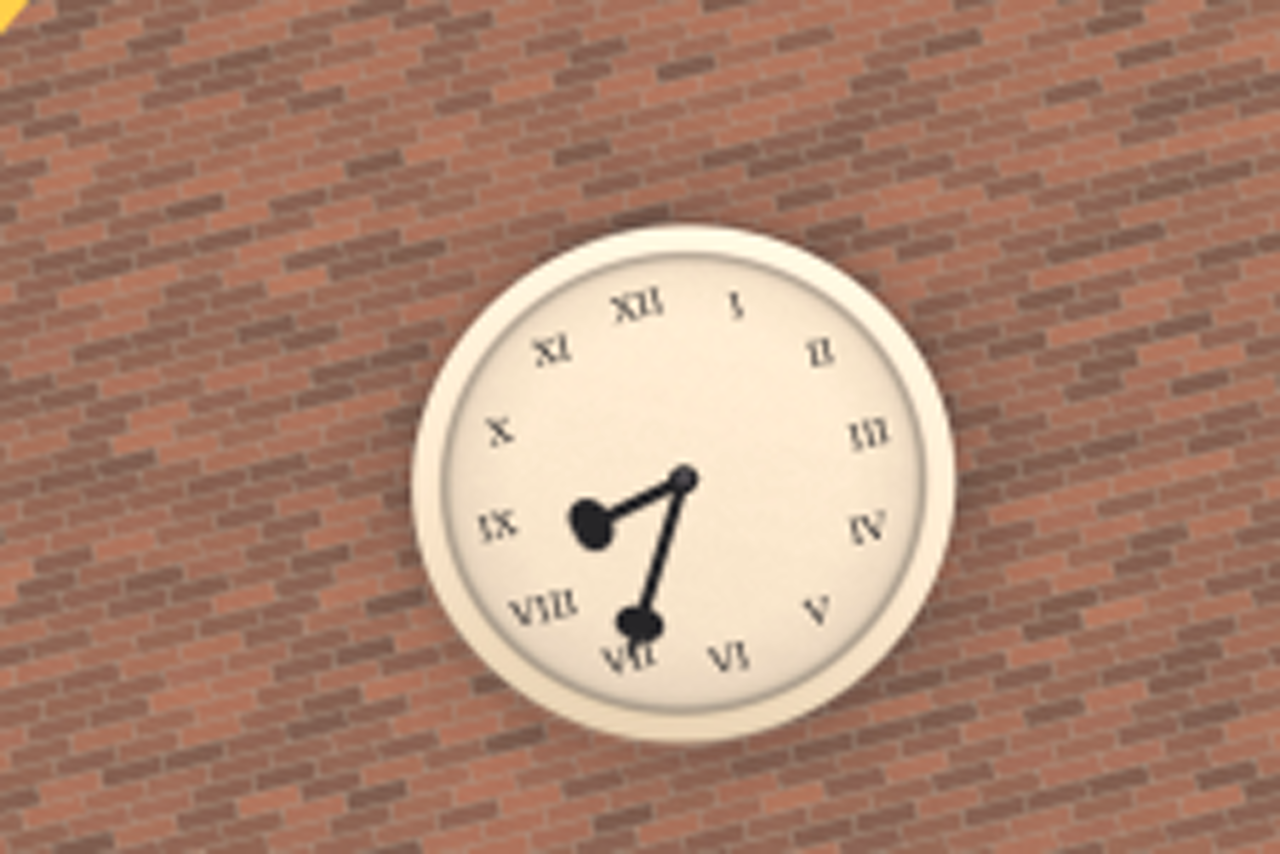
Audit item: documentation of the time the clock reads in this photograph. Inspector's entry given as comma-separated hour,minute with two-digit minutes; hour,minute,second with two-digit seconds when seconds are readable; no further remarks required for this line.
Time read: 8,35
